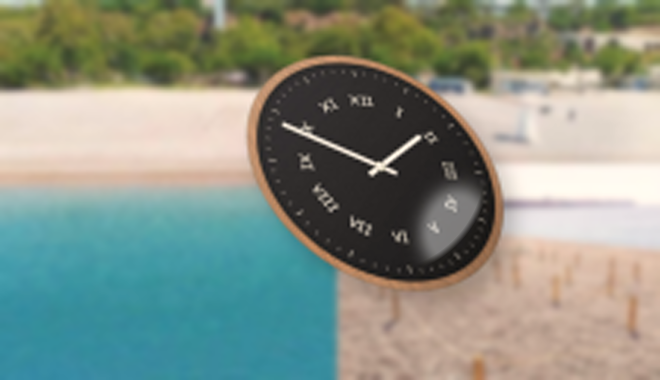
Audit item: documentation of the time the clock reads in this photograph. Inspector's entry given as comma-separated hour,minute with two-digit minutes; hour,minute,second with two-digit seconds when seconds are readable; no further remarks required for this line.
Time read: 1,49
